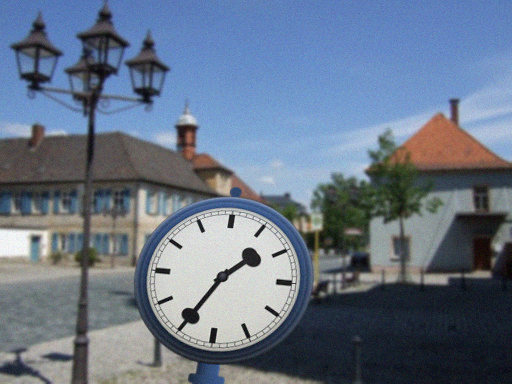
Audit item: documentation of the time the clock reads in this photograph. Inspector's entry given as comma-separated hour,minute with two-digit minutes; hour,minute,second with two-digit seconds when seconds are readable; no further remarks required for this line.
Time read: 1,35
